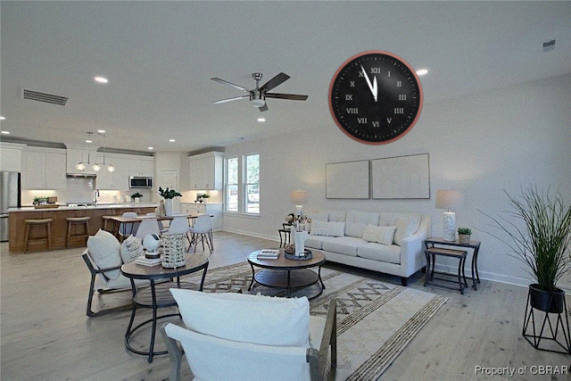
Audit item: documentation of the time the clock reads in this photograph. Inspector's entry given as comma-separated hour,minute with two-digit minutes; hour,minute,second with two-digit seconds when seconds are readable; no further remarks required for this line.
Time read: 11,56
